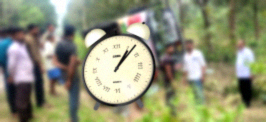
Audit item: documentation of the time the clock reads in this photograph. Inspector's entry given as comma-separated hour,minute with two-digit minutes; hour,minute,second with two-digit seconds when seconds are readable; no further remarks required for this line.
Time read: 1,07
